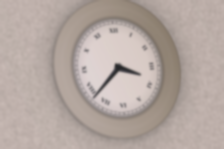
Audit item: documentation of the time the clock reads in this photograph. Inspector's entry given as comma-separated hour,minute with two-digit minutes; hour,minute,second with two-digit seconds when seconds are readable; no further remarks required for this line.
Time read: 3,38
